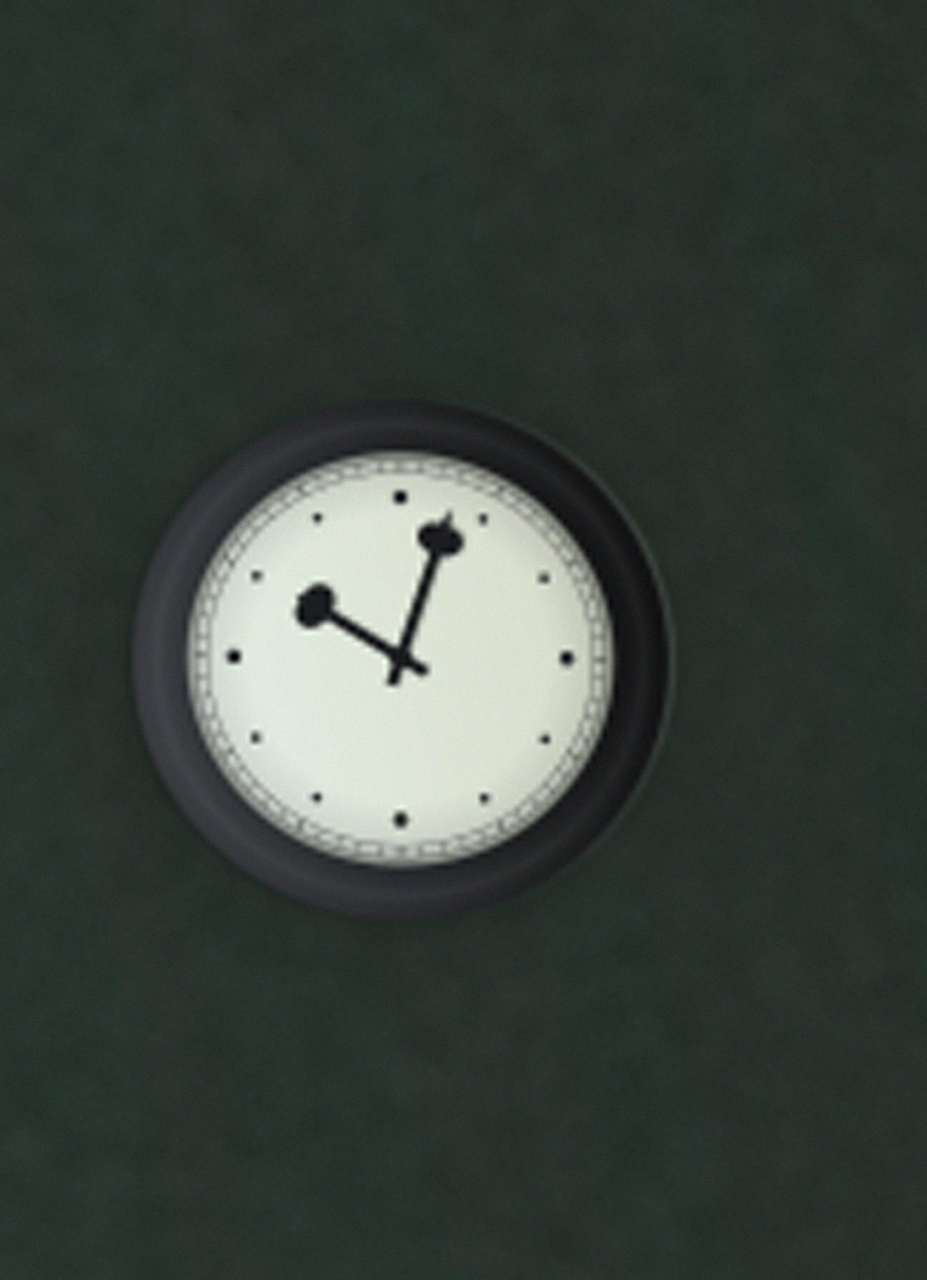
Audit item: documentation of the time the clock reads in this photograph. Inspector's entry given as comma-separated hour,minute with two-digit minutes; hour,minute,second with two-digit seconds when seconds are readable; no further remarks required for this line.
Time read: 10,03
